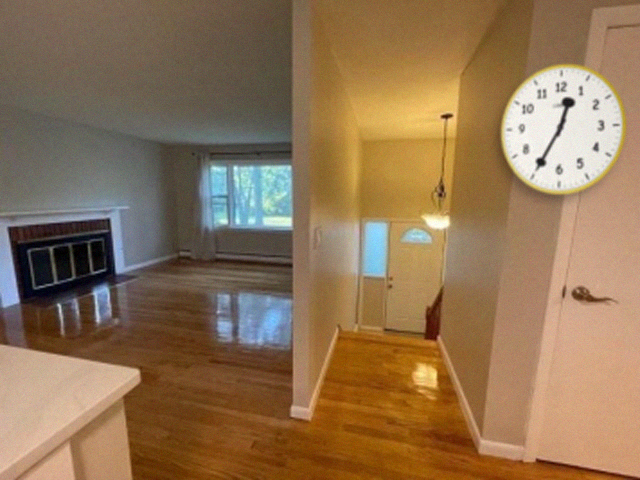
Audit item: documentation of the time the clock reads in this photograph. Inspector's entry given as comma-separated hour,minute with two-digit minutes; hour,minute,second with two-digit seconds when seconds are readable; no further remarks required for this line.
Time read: 12,35
